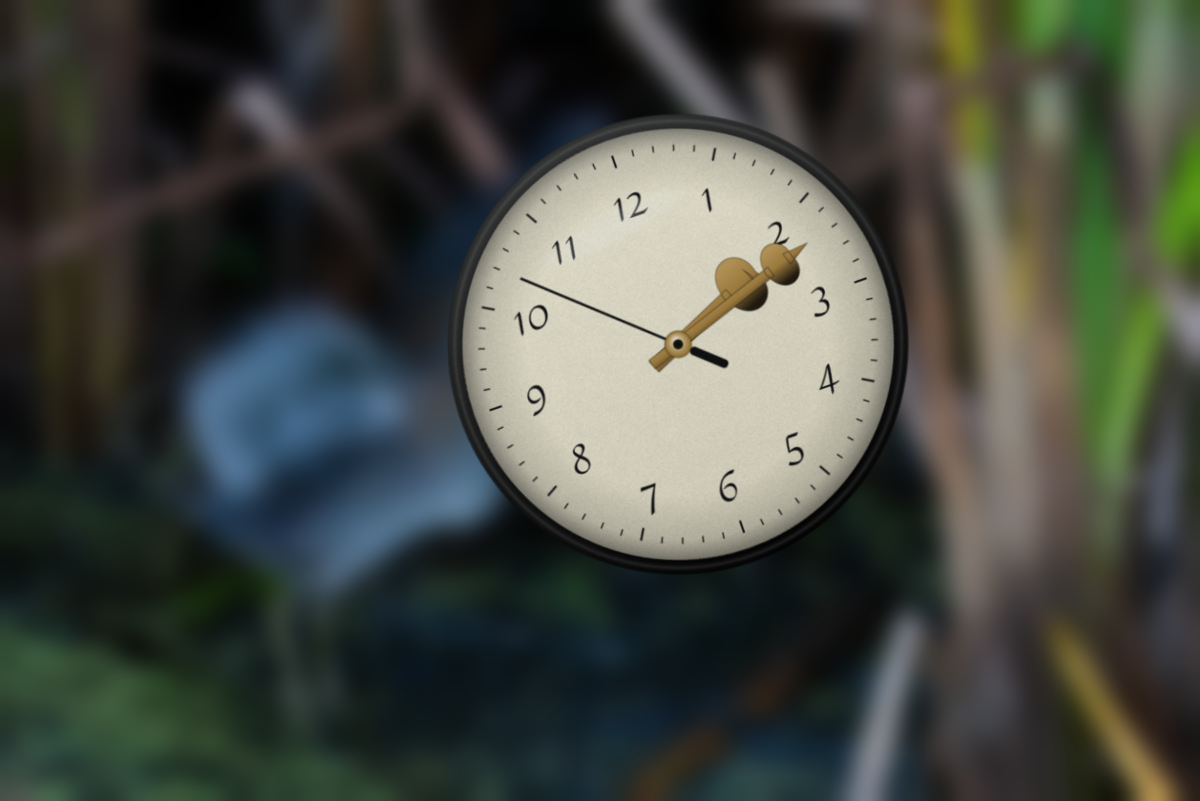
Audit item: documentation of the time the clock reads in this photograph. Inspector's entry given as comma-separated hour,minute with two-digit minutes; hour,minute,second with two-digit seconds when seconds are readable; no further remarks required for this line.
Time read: 2,11,52
